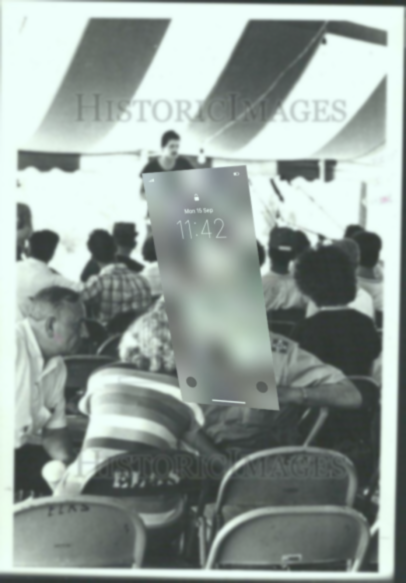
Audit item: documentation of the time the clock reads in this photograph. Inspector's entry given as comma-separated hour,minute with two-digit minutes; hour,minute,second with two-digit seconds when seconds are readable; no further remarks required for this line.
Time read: 11,42
